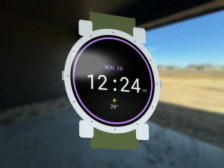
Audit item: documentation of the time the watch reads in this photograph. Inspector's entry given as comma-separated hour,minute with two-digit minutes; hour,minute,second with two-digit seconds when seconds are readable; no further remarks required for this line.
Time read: 12,24
